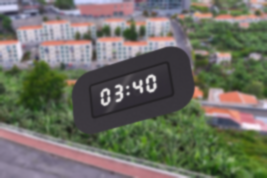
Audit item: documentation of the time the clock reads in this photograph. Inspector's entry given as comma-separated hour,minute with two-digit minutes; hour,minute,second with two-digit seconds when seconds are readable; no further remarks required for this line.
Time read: 3,40
